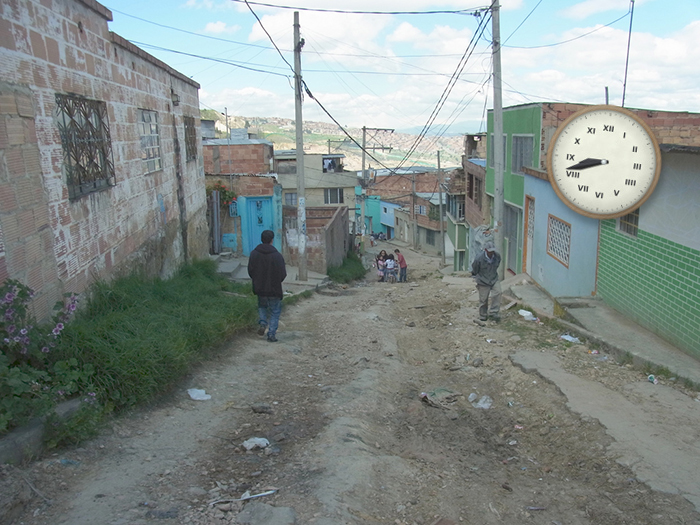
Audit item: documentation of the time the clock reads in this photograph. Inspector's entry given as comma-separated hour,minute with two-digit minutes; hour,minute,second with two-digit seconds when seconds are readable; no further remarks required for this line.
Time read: 8,42
